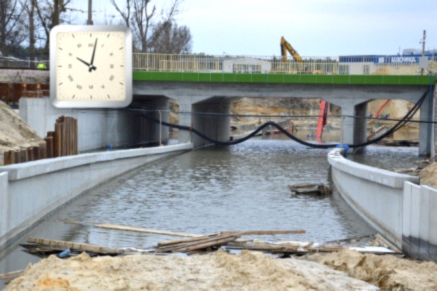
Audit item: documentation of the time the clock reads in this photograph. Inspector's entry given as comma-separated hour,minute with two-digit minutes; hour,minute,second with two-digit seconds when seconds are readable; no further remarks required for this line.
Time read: 10,02
